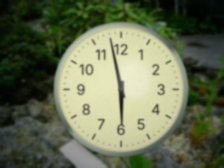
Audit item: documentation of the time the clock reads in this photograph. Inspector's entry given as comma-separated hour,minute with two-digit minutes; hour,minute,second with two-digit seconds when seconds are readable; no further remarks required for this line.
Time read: 5,58
